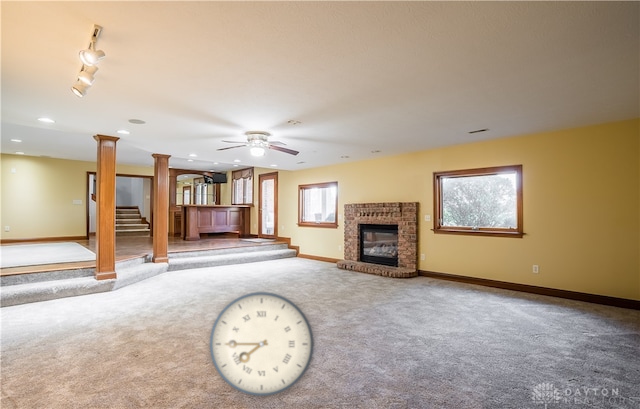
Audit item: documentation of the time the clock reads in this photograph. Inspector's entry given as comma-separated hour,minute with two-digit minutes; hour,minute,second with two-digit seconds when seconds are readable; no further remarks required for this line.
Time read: 7,45
